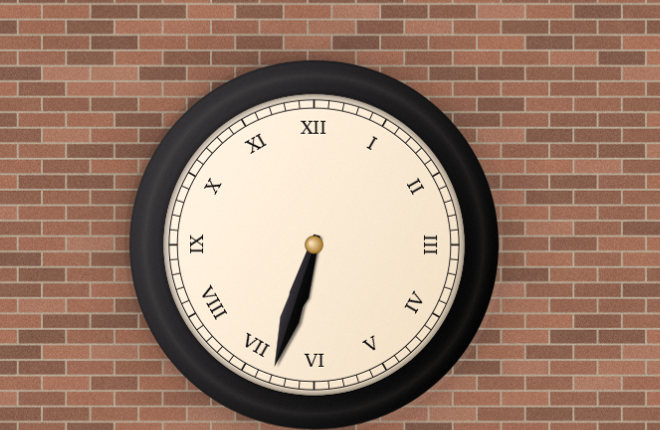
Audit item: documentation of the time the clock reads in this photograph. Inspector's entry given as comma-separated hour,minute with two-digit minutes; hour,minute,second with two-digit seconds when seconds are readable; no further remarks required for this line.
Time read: 6,33
